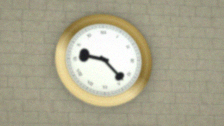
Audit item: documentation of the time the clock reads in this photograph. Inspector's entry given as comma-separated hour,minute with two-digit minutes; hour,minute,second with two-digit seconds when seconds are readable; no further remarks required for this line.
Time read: 9,23
